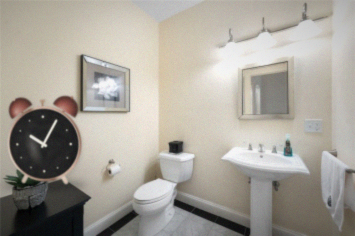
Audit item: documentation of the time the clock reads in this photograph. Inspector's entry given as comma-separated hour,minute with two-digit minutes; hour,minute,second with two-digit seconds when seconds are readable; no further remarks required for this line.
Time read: 10,05
